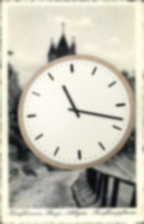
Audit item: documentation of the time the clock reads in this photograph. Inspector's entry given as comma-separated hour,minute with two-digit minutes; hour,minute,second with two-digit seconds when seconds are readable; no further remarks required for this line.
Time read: 11,18
